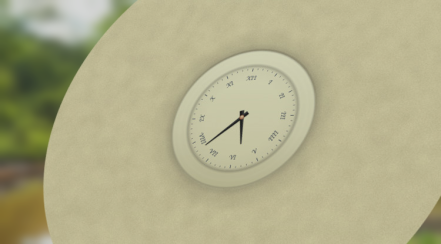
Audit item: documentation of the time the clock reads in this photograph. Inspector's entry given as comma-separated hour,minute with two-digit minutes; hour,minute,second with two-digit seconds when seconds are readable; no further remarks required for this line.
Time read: 5,38
